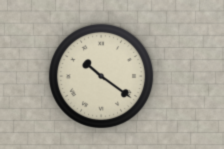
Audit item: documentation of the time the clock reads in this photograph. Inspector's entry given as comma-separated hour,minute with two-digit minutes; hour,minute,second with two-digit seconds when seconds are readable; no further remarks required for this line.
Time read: 10,21
